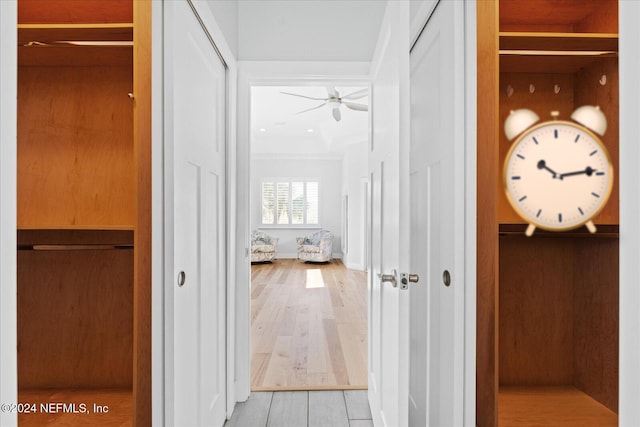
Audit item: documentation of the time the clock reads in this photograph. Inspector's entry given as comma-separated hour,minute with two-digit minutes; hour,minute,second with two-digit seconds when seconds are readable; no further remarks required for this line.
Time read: 10,14
